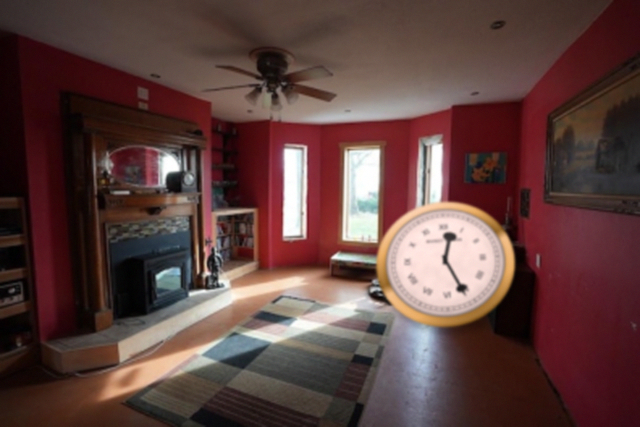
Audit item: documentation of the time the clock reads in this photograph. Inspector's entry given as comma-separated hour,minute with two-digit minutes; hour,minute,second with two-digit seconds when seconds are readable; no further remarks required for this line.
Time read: 12,26
